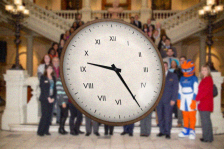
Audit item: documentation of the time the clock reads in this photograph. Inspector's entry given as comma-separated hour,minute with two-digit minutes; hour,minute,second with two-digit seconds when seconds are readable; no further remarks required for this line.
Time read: 9,25
